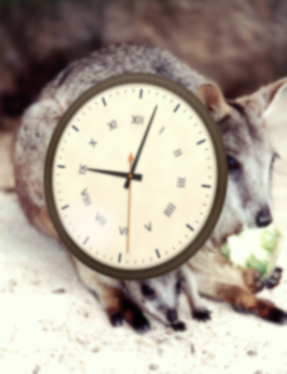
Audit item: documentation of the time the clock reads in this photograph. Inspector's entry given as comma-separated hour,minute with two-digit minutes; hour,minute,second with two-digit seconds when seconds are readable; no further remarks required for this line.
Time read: 9,02,29
